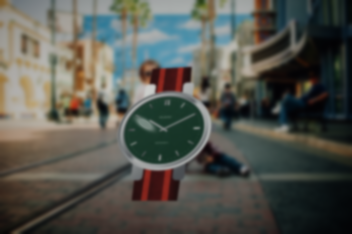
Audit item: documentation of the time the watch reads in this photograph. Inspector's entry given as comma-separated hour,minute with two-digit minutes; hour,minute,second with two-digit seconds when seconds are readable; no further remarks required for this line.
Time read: 10,10
